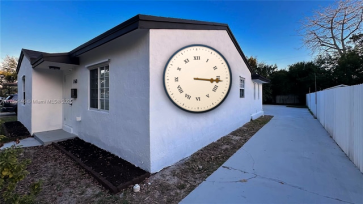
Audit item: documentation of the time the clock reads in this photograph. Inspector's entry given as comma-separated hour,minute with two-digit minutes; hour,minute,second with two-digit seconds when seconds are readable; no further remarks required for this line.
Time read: 3,16
